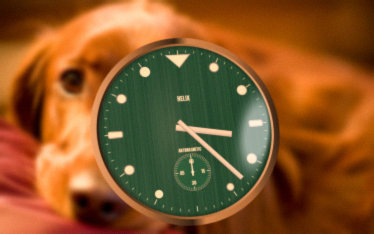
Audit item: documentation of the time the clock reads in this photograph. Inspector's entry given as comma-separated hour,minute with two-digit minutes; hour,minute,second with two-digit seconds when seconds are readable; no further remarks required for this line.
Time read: 3,23
